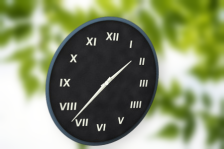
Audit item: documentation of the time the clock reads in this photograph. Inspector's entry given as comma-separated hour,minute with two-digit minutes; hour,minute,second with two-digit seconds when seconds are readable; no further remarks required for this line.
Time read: 1,37
